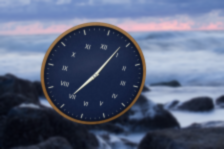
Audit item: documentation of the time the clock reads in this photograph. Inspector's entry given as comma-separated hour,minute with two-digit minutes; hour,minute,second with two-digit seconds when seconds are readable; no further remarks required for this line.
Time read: 7,04
